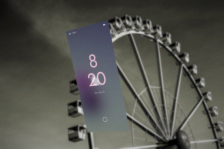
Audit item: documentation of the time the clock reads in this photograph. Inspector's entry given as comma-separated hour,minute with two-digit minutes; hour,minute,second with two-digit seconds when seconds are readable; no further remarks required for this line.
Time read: 8,20
